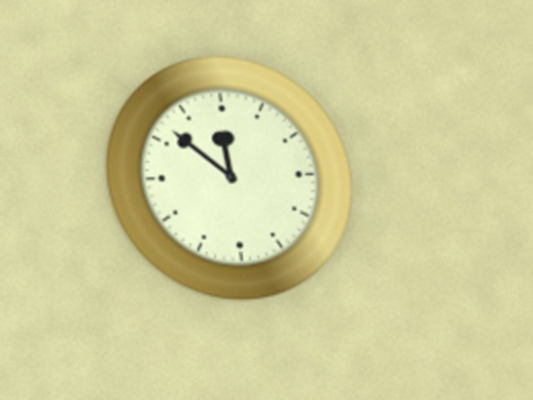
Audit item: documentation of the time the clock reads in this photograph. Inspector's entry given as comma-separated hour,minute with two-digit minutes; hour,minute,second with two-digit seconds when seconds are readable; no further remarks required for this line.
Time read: 11,52
